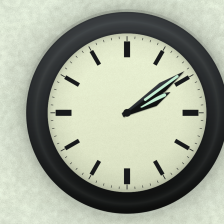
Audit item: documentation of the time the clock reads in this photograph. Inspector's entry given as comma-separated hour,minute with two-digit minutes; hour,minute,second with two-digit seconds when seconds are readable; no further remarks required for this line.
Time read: 2,09
